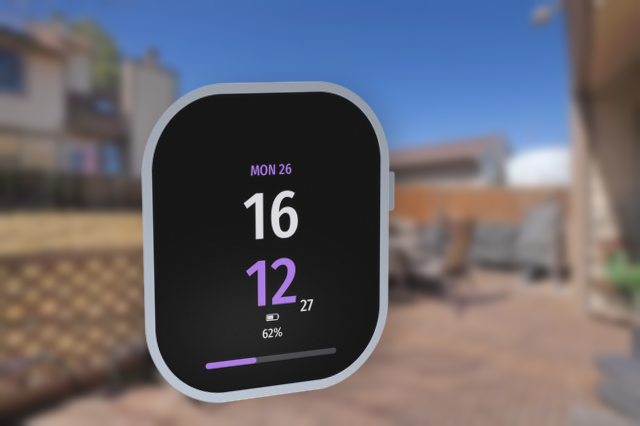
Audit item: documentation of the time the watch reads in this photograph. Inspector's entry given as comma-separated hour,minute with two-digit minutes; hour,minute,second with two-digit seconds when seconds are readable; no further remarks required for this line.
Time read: 16,12,27
